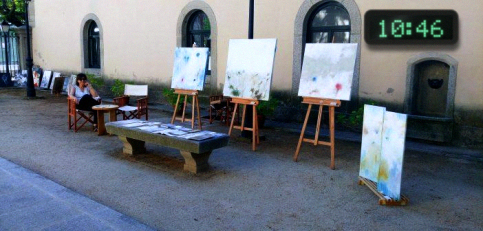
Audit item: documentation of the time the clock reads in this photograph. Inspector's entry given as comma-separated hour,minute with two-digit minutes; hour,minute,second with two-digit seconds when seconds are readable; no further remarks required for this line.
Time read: 10,46
